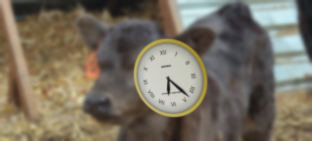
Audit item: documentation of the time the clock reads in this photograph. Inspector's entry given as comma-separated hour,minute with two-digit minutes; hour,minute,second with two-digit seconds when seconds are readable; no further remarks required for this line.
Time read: 6,23
